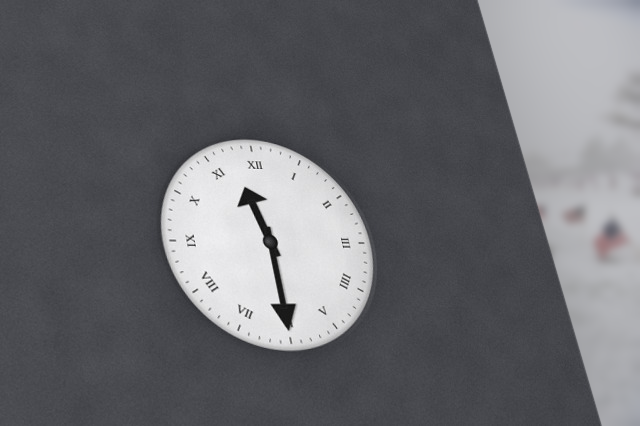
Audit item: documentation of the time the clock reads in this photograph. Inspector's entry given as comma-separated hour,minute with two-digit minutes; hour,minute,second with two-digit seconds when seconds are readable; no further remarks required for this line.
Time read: 11,30
